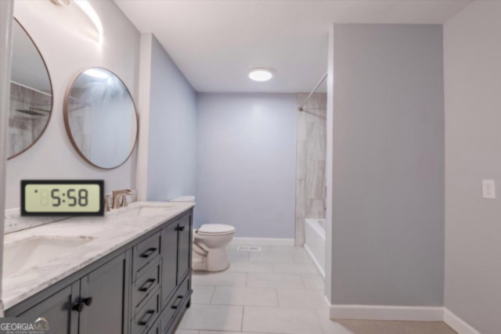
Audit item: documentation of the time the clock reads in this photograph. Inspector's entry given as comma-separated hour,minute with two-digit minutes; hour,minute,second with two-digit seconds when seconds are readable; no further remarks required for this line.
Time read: 5,58
